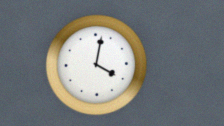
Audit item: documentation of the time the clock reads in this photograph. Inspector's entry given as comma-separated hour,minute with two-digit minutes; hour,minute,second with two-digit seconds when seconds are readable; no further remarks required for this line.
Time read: 4,02
